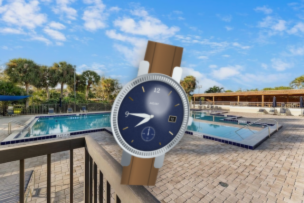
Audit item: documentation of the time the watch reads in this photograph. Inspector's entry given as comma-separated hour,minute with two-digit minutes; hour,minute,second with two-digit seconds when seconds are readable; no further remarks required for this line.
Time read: 7,45
